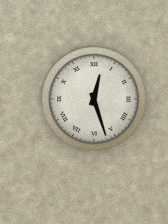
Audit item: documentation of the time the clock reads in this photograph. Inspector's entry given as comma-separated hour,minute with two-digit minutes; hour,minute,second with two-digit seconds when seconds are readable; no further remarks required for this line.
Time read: 12,27
